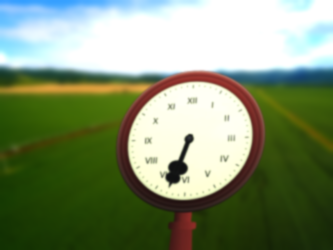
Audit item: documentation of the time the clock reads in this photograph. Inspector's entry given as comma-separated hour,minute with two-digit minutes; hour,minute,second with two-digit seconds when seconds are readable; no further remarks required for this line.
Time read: 6,33
